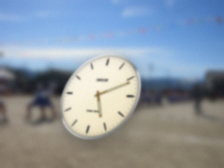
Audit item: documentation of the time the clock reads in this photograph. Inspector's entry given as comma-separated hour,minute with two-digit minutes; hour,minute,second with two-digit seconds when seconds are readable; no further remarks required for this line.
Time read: 5,11
